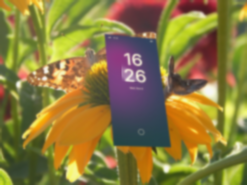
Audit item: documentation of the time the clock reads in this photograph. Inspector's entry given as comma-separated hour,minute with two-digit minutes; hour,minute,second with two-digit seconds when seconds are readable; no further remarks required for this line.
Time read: 16,26
